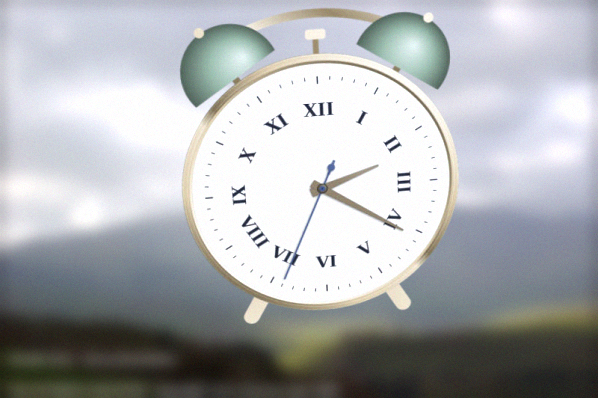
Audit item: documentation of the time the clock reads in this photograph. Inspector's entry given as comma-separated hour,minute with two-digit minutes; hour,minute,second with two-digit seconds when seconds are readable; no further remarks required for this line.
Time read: 2,20,34
